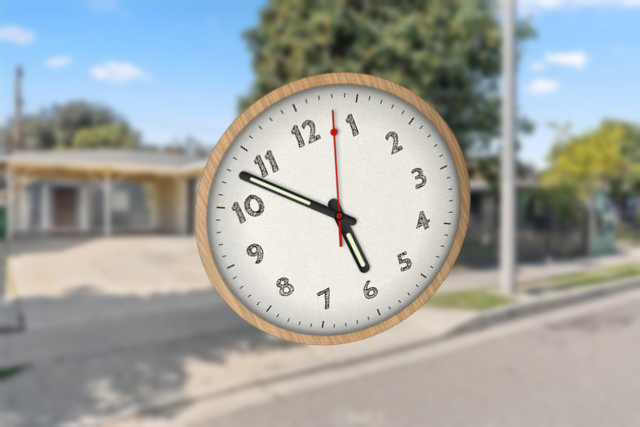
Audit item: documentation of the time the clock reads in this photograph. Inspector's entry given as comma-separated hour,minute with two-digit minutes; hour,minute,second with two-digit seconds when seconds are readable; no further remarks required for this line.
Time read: 5,53,03
